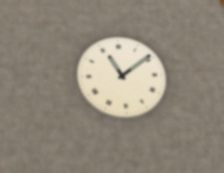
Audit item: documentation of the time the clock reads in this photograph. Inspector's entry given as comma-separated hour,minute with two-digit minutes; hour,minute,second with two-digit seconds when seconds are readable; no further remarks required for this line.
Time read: 11,09
